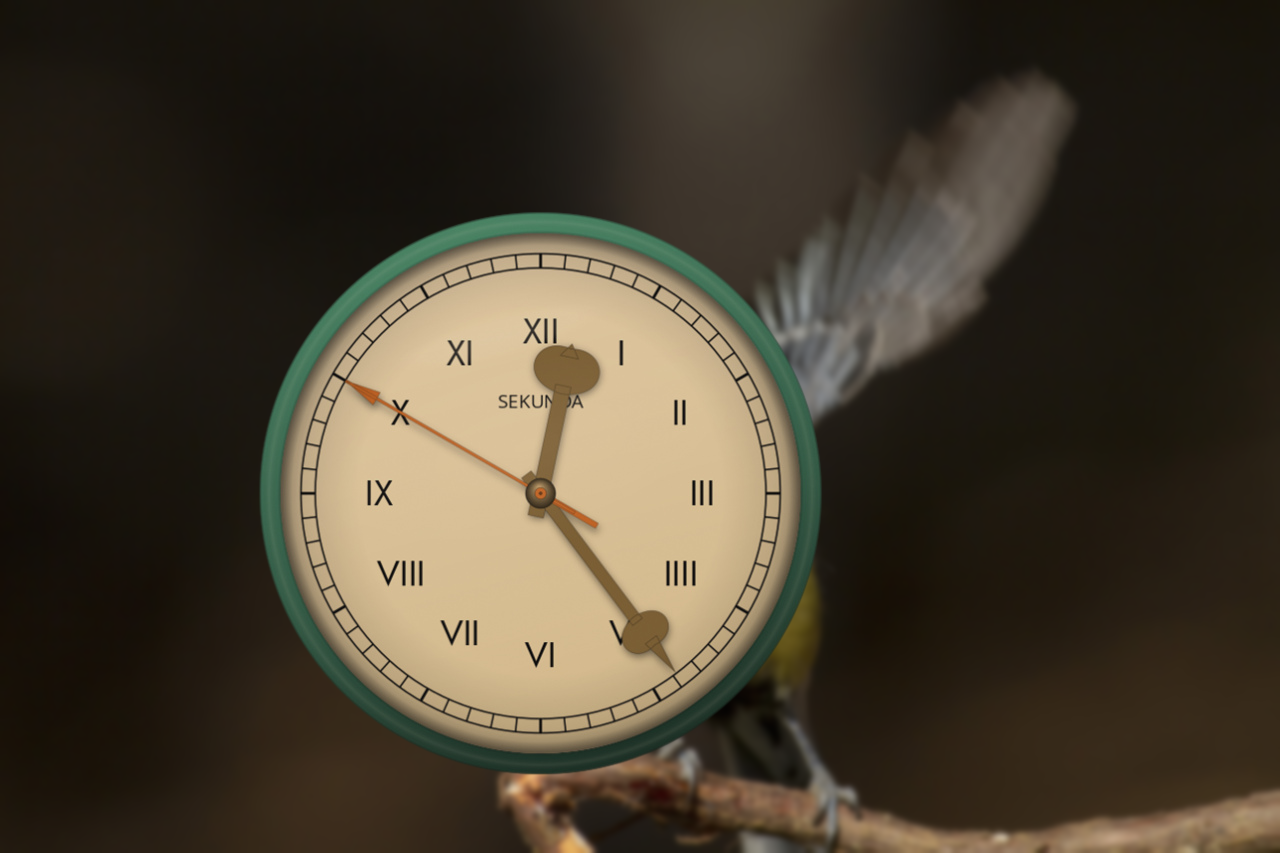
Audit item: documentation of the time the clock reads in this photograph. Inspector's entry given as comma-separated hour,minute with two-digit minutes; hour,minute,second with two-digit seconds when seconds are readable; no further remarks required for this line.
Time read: 12,23,50
